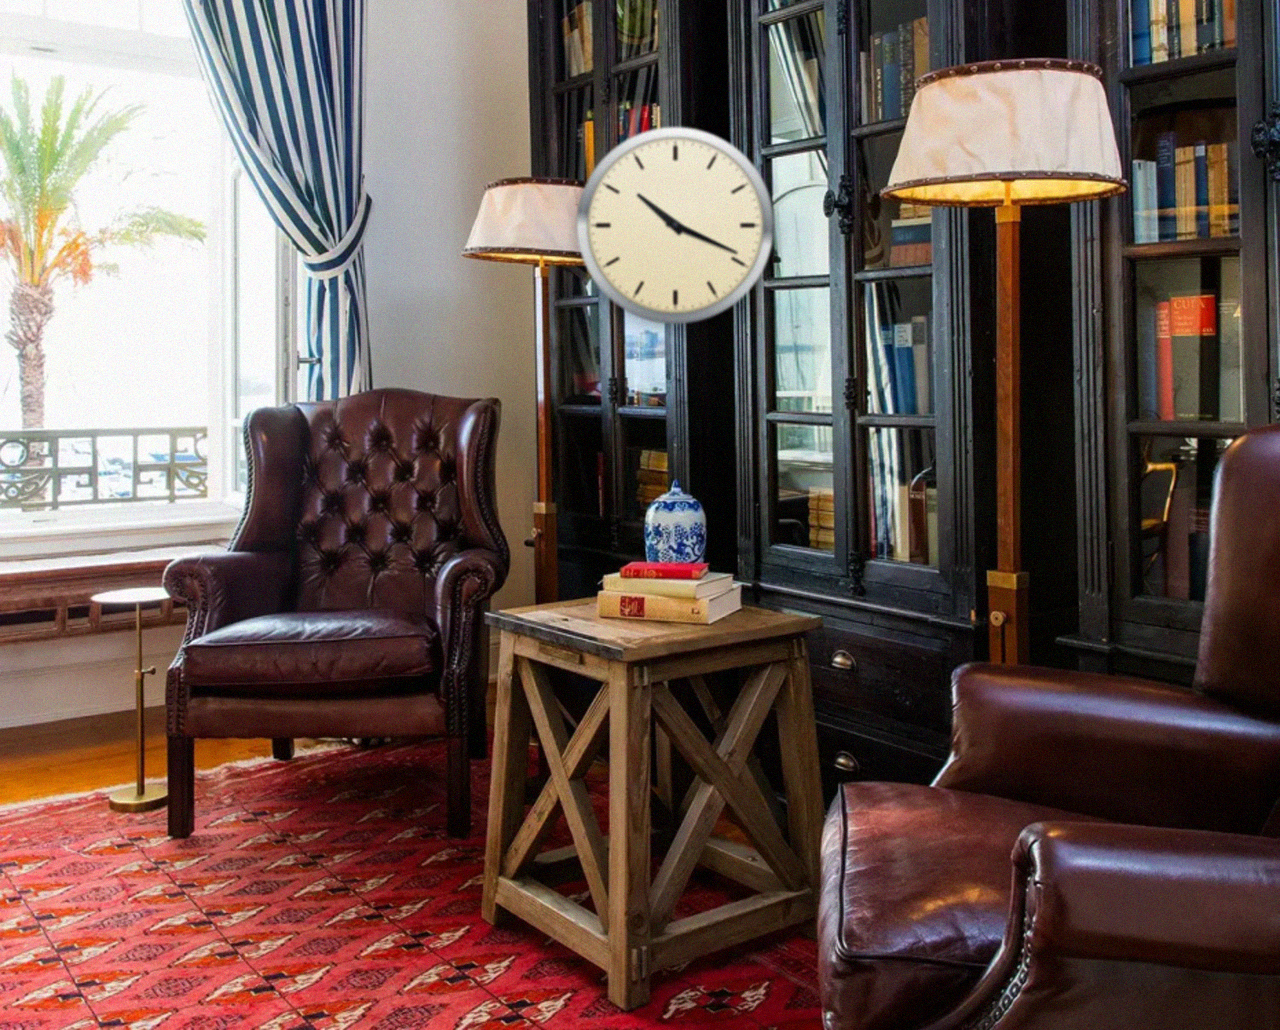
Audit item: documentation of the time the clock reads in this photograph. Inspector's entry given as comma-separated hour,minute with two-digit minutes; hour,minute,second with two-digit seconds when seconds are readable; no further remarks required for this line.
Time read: 10,19
